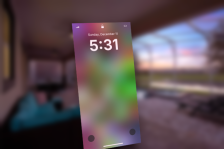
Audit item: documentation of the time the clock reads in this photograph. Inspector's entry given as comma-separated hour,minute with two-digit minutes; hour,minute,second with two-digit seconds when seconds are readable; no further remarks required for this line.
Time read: 5,31
